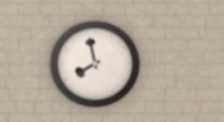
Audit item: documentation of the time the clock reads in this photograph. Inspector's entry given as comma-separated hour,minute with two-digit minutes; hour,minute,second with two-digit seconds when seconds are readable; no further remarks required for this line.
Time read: 7,58
